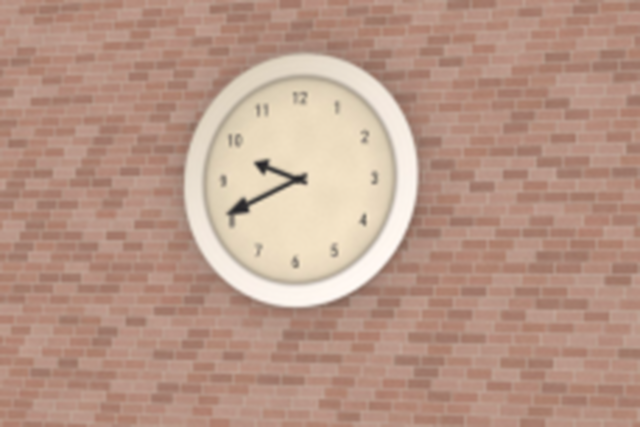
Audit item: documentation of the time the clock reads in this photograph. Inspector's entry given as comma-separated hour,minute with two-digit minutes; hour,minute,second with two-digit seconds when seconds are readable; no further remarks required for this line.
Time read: 9,41
